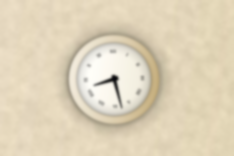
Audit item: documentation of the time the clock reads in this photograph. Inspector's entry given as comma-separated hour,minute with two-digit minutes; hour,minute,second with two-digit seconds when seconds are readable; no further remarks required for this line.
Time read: 8,28
